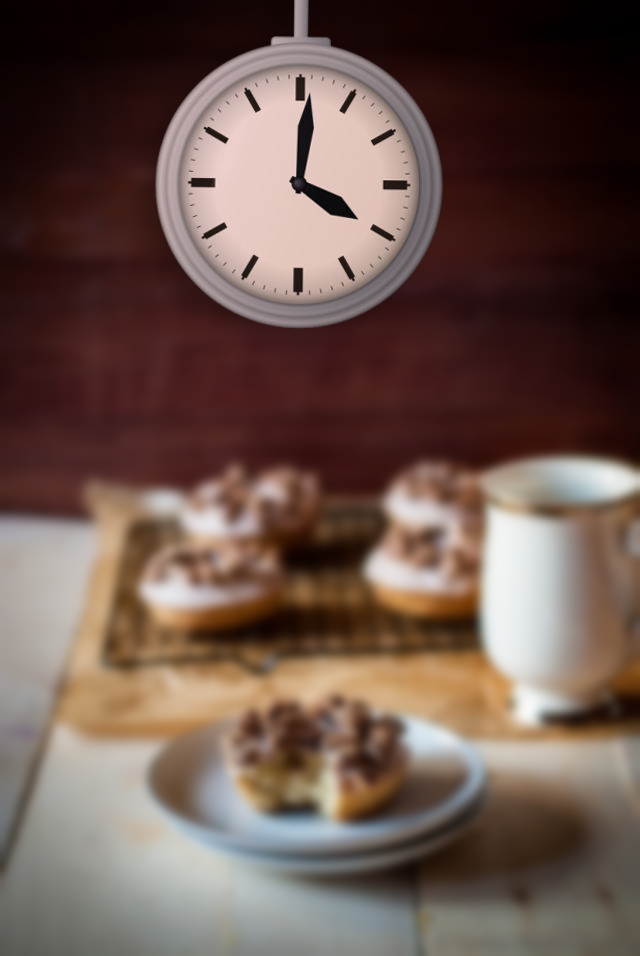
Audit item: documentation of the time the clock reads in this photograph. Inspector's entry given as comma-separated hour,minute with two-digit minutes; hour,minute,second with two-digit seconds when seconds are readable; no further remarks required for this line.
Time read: 4,01
